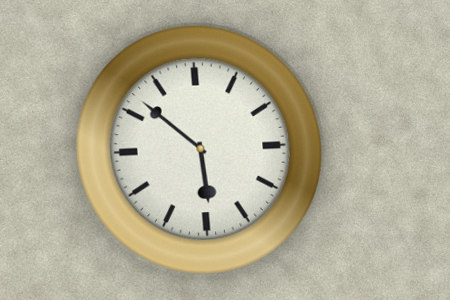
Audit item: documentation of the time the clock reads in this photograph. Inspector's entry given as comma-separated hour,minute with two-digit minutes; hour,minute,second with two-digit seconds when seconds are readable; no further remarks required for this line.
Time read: 5,52
